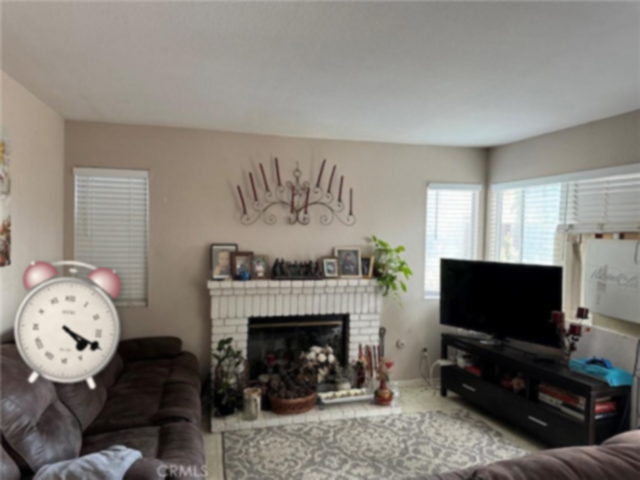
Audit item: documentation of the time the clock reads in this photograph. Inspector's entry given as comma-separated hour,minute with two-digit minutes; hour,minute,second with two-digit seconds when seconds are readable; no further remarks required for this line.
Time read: 4,19
